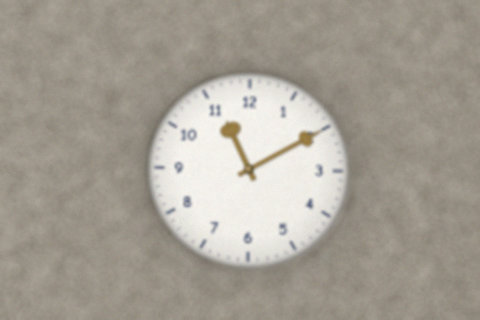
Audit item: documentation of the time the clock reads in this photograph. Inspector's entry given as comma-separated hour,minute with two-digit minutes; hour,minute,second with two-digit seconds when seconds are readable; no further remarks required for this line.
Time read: 11,10
